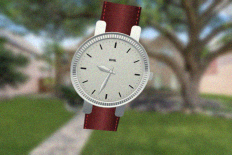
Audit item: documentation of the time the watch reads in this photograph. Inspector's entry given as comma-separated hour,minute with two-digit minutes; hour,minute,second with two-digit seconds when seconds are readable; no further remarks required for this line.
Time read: 9,33
